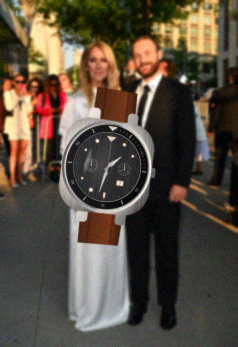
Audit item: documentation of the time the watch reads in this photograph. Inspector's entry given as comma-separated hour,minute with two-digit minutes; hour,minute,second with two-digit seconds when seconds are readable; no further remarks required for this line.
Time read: 1,32
